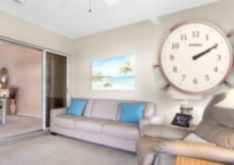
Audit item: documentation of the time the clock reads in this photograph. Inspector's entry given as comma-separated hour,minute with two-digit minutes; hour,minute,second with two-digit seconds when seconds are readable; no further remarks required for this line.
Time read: 2,10
